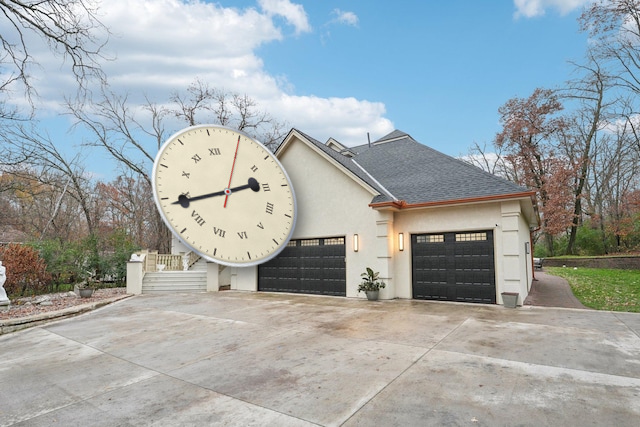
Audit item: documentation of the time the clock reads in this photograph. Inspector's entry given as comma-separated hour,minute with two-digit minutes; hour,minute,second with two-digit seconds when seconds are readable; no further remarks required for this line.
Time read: 2,44,05
